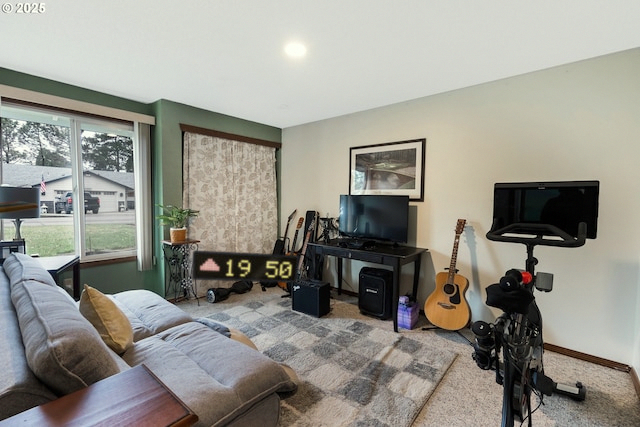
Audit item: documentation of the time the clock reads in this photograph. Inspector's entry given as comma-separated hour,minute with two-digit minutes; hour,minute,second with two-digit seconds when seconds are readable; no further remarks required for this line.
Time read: 19,50
